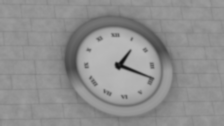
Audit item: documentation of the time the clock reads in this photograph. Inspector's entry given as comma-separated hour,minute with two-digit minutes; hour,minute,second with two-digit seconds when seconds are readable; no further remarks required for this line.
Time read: 1,19
